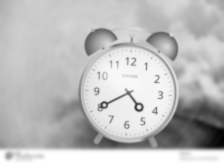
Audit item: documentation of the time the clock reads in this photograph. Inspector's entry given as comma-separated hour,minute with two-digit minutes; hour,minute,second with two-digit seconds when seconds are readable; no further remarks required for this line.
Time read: 4,40
